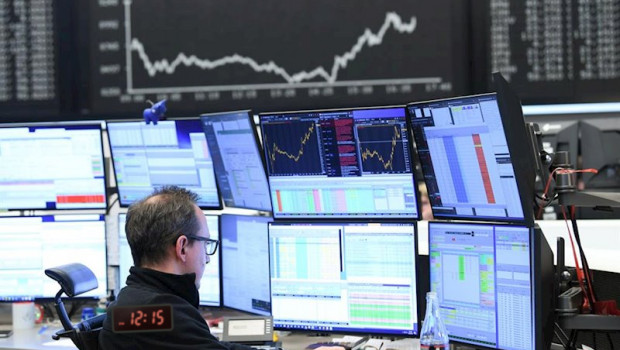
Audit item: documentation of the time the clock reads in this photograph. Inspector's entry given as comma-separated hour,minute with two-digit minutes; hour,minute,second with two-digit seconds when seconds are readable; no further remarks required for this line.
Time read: 12,15
